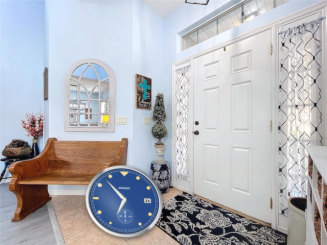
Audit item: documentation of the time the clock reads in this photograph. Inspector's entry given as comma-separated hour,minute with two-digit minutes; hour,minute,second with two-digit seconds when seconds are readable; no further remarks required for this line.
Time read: 6,53
